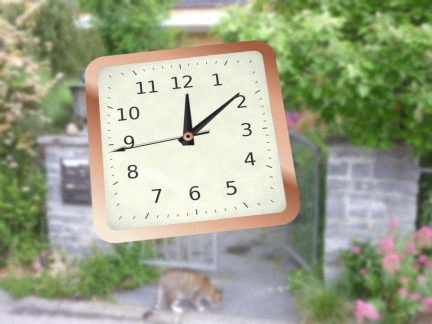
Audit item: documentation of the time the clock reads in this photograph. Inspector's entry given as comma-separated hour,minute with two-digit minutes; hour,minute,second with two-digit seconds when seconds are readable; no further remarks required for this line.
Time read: 12,08,44
